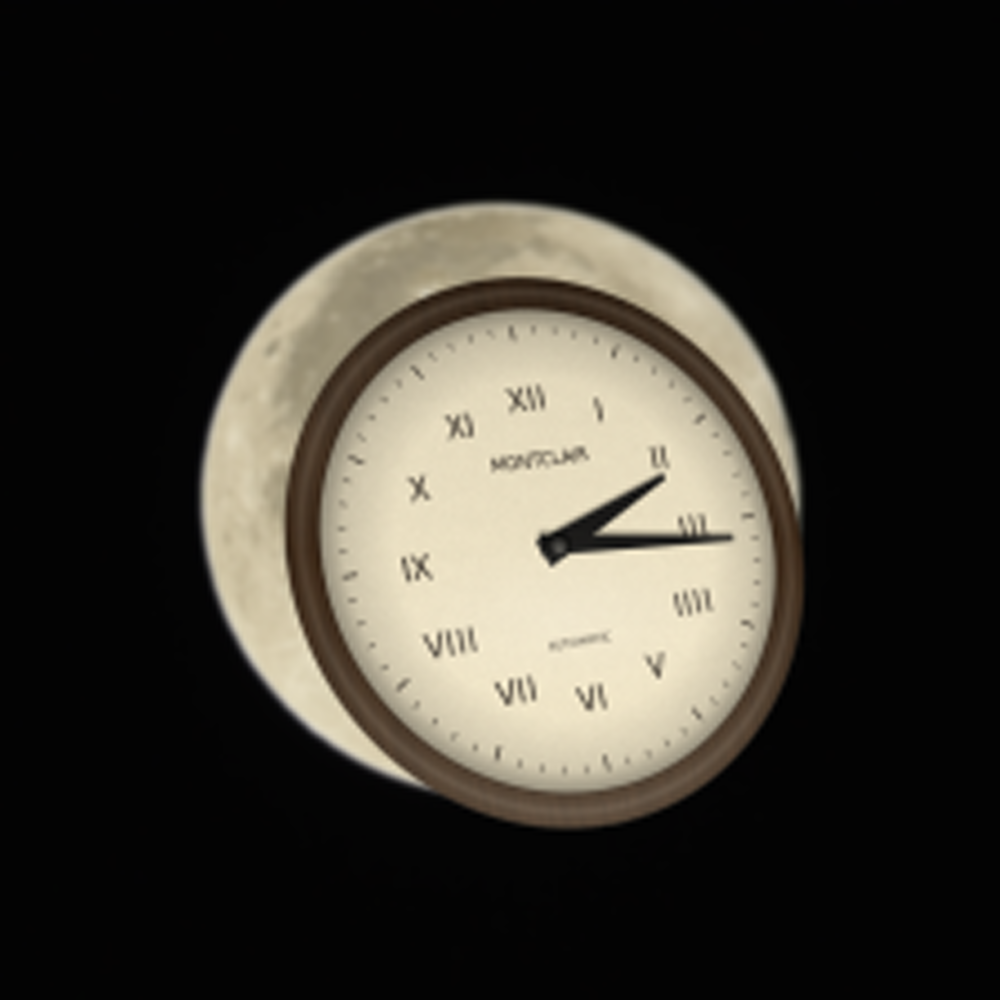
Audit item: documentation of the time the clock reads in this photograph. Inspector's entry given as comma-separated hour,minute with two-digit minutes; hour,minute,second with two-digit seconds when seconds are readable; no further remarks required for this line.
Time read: 2,16
